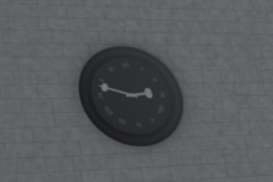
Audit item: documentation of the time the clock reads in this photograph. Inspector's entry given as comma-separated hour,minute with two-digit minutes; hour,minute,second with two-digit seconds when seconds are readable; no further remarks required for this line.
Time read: 2,48
